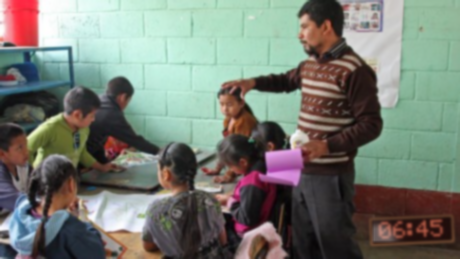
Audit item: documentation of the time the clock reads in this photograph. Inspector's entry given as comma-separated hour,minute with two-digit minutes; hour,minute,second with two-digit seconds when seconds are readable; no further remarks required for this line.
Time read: 6,45
